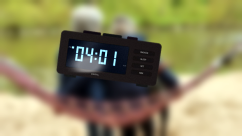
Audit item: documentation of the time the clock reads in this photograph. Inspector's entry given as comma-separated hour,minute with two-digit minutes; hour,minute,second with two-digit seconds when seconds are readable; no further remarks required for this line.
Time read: 4,01
